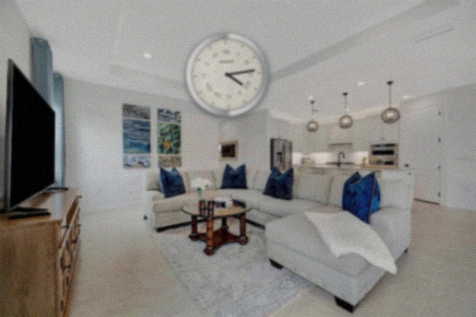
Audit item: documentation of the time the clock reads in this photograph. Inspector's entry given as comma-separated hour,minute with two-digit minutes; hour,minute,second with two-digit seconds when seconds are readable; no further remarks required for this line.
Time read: 4,14
